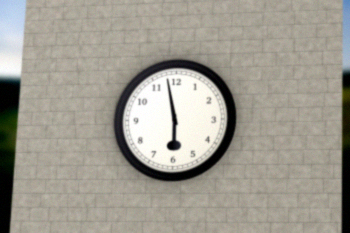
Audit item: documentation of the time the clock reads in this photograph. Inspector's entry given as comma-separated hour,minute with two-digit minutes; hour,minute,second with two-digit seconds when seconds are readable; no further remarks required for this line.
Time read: 5,58
